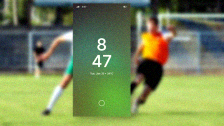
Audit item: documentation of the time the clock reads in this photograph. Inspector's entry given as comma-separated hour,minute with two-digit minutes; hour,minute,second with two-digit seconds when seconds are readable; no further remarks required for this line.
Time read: 8,47
